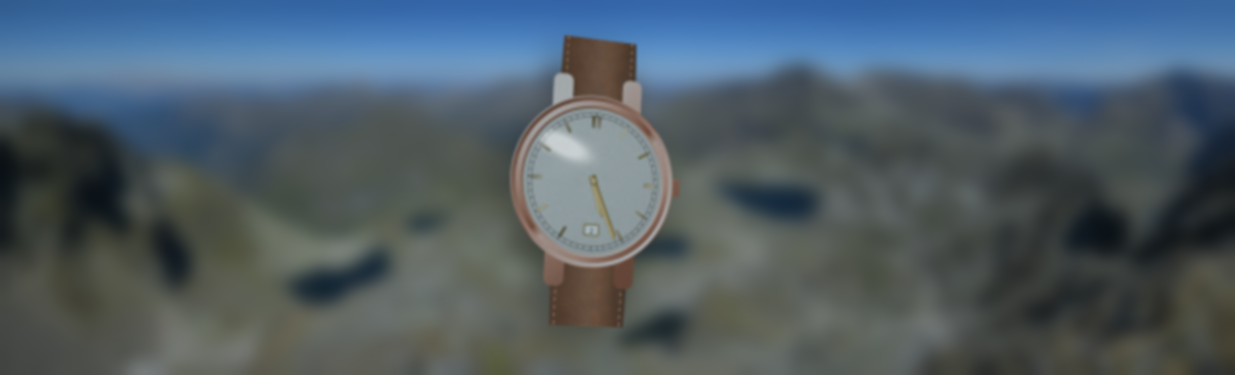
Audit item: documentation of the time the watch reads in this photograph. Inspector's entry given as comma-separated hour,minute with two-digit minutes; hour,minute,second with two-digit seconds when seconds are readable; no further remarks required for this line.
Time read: 5,26
